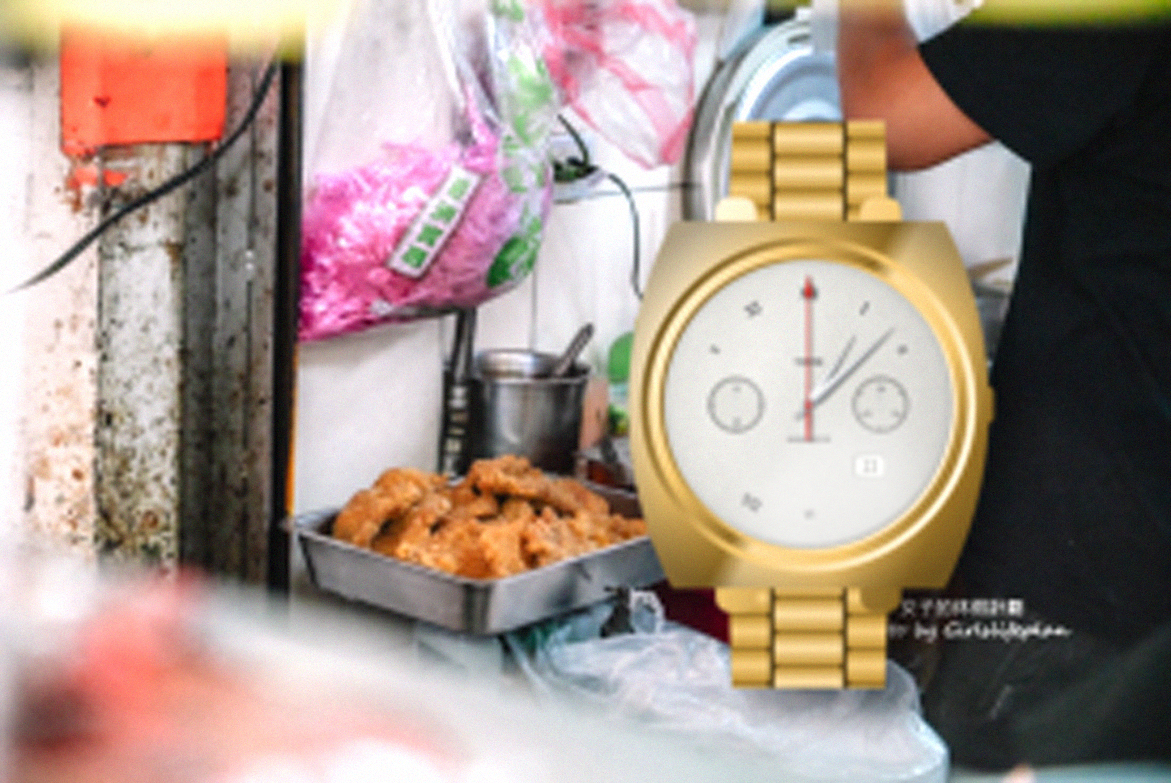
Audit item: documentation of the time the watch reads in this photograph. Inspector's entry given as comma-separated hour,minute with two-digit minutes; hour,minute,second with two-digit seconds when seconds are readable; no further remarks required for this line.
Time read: 1,08
